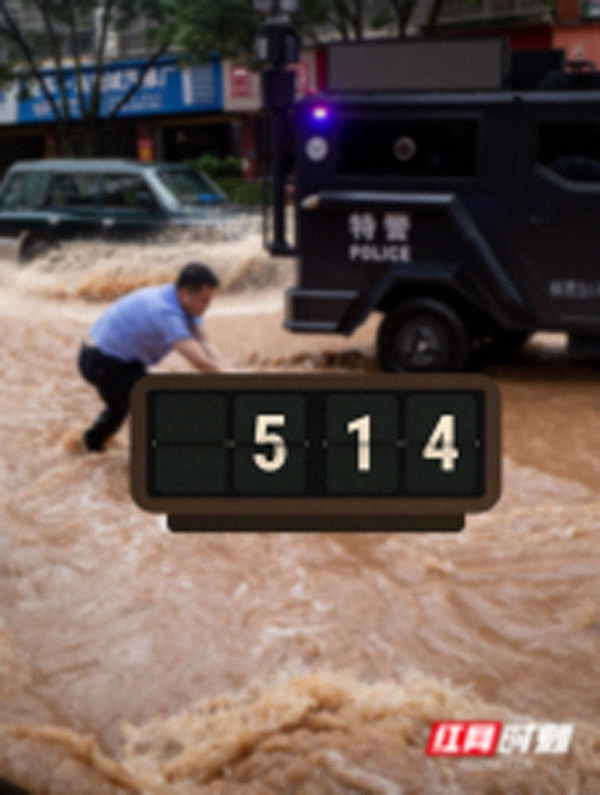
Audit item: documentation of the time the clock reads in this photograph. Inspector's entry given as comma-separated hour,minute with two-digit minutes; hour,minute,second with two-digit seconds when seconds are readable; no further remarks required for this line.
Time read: 5,14
